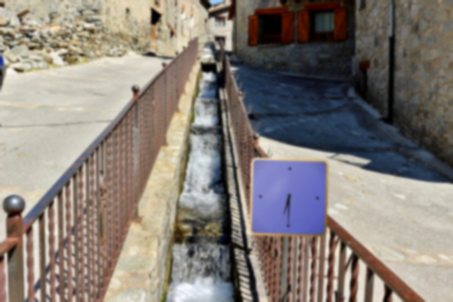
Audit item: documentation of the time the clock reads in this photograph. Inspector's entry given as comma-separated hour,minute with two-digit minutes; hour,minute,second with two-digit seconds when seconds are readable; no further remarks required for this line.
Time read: 6,30
